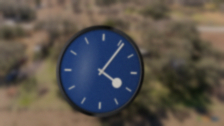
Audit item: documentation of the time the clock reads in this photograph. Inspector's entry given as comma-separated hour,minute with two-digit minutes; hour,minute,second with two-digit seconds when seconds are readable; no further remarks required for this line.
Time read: 4,06
